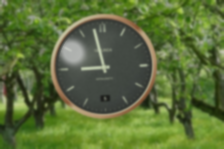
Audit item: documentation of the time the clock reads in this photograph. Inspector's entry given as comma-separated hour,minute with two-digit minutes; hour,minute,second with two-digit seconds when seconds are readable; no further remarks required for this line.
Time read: 8,58
